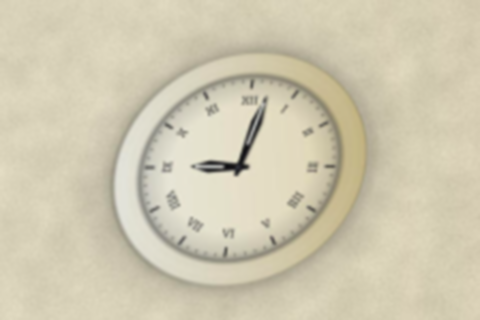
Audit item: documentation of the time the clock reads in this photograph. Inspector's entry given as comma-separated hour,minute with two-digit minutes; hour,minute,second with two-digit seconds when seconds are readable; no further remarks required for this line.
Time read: 9,02
